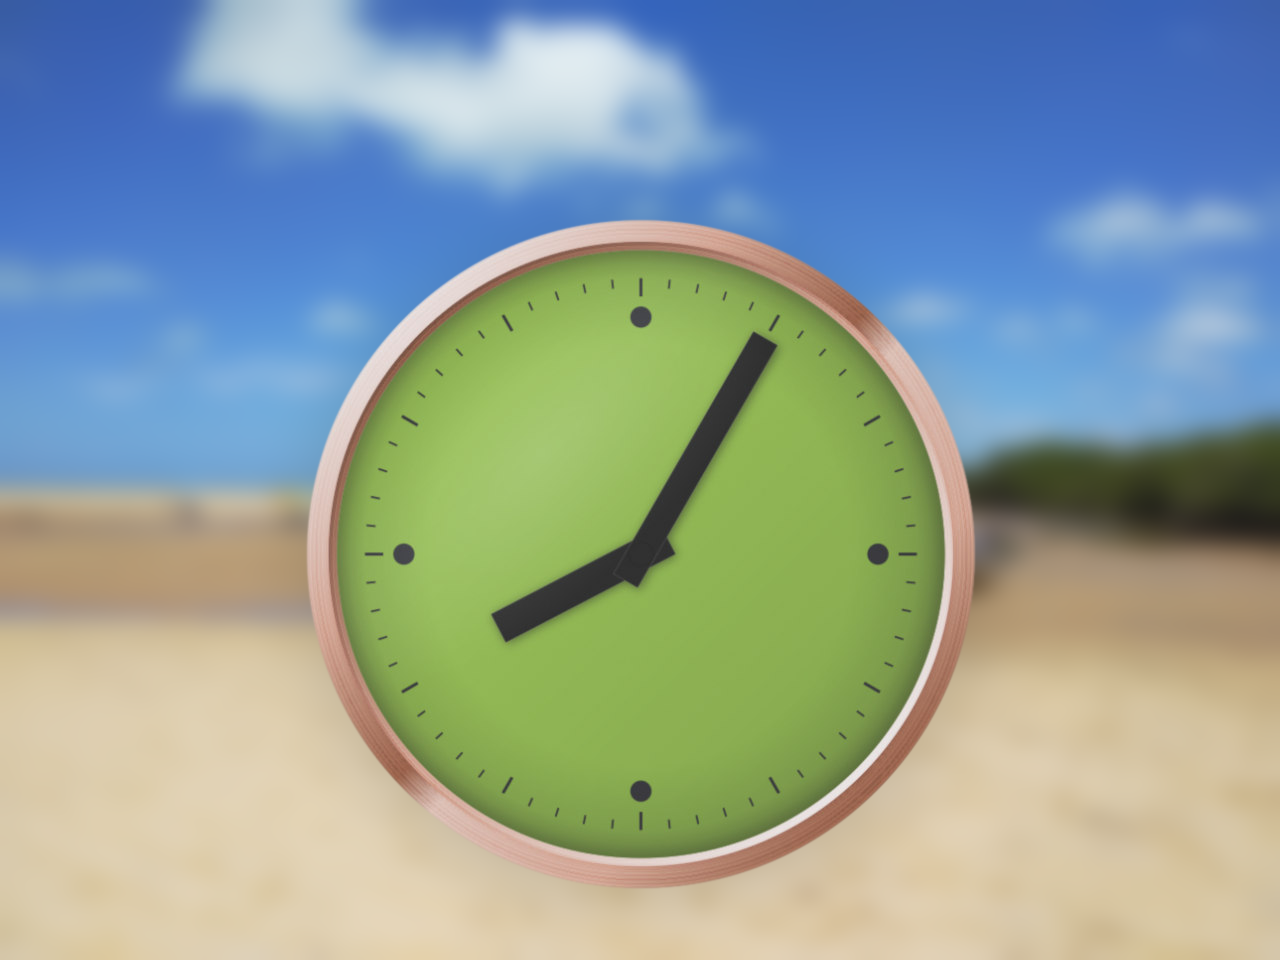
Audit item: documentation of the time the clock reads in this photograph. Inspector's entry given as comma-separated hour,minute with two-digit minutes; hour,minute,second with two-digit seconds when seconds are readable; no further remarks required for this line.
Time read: 8,05
